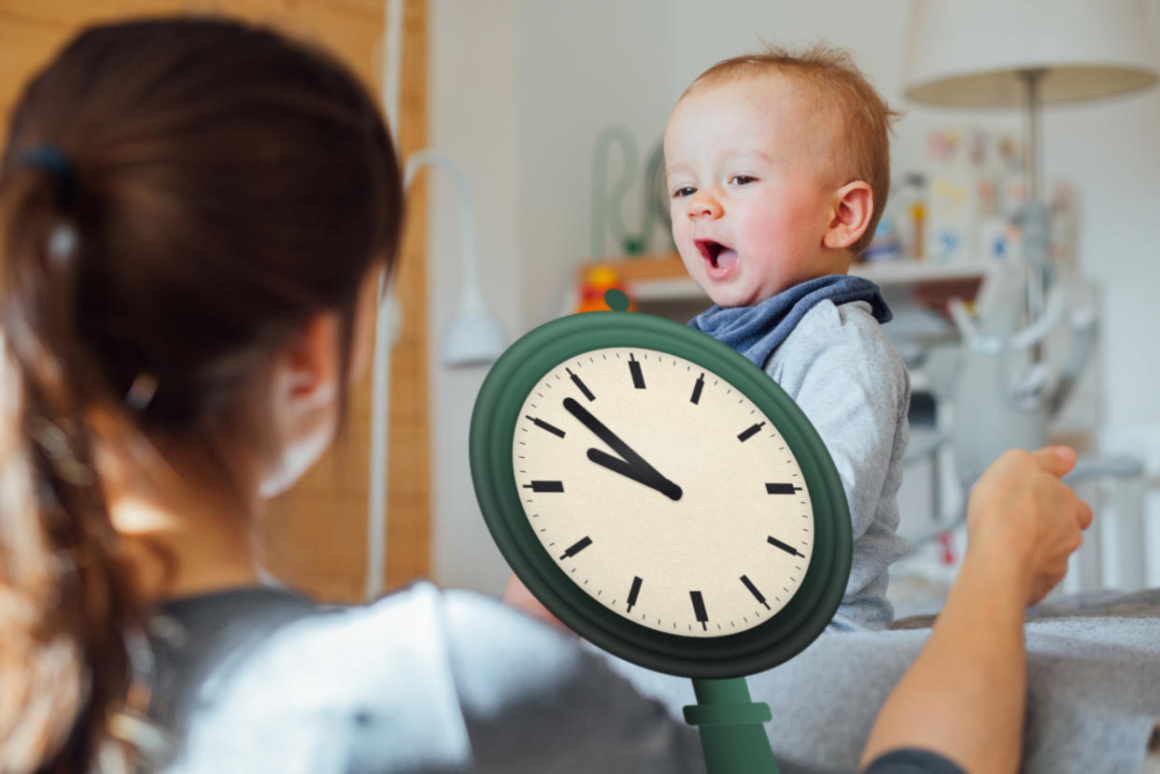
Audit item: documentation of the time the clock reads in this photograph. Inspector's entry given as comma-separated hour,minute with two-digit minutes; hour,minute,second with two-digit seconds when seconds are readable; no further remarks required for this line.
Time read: 9,53
